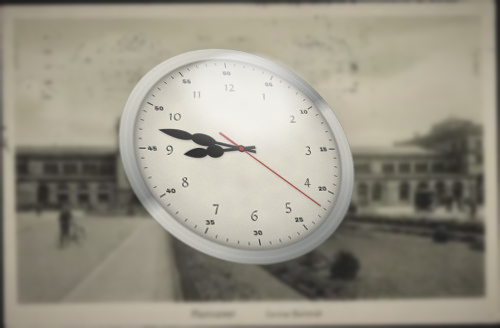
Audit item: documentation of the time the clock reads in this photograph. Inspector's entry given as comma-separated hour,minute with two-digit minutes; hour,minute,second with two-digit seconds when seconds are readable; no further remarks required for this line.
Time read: 8,47,22
